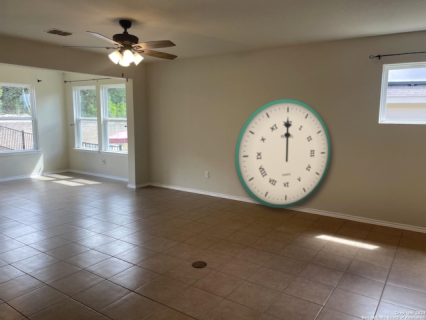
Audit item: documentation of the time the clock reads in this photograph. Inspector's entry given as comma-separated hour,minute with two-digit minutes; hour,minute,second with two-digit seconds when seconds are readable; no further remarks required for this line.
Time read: 12,00
